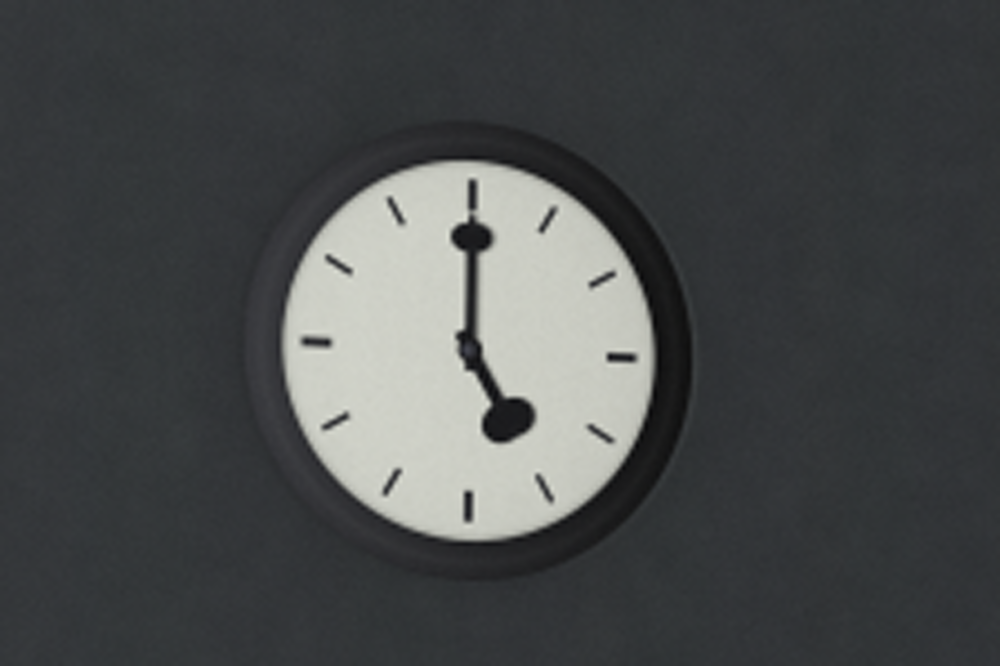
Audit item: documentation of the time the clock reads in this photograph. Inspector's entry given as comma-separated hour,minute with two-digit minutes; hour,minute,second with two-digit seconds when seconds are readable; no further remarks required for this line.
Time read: 5,00
